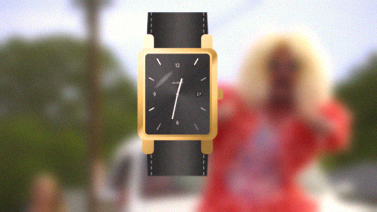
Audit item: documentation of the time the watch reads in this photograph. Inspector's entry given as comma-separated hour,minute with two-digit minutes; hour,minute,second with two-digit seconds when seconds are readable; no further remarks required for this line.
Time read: 12,32
